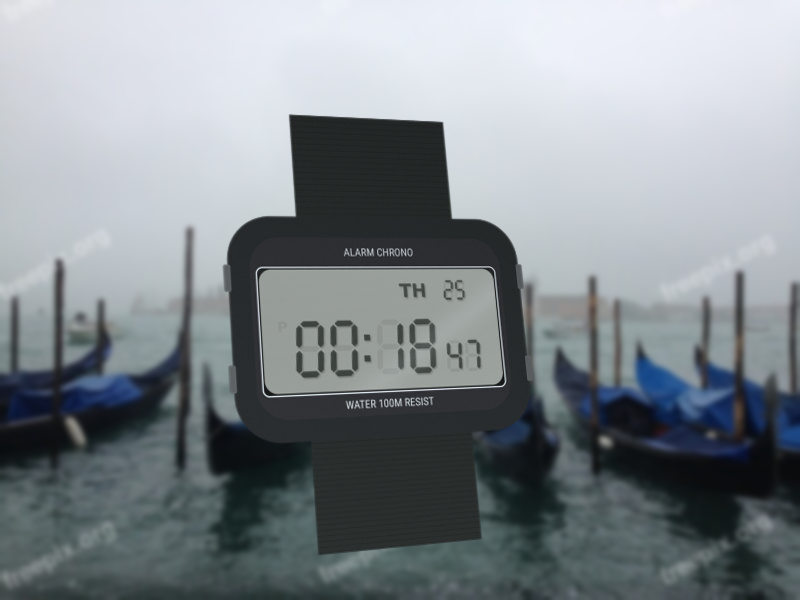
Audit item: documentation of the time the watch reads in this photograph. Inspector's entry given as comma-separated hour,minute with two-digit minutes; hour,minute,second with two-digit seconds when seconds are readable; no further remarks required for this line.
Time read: 0,18,47
